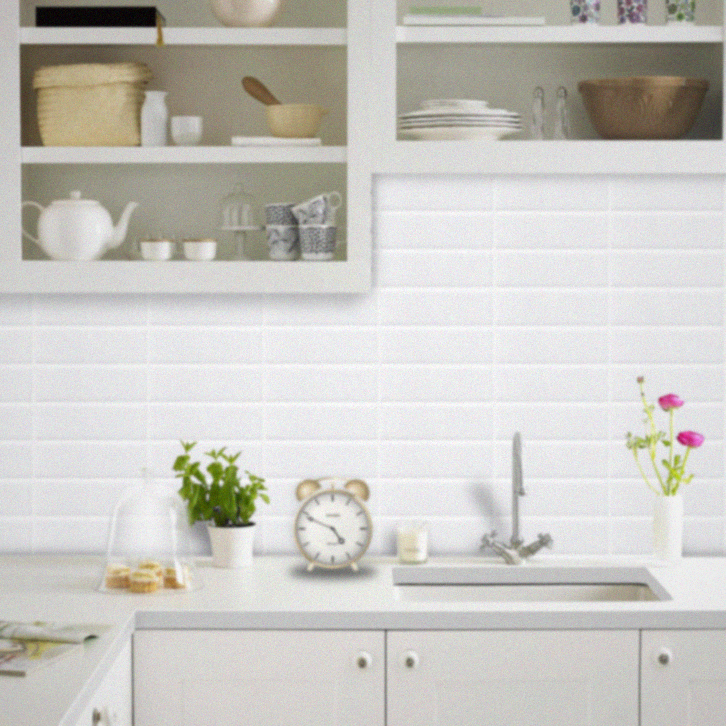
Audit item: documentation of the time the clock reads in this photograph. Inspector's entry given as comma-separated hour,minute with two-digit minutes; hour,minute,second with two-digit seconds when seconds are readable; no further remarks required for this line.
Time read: 4,49
